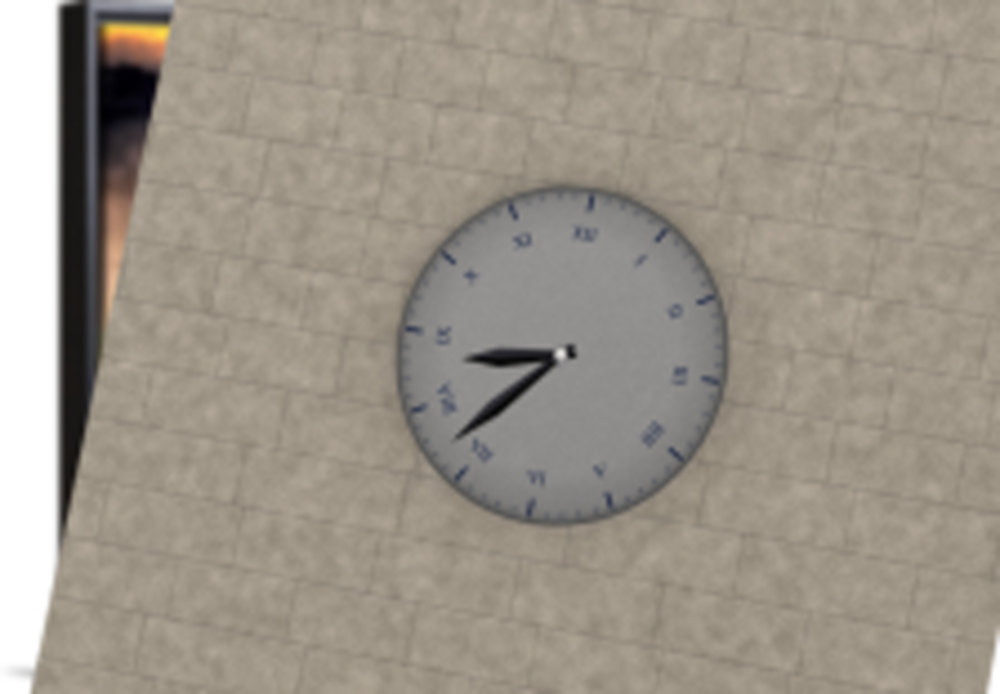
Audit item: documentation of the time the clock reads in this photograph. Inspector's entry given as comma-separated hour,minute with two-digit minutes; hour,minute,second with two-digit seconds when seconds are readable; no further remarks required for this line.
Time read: 8,37
